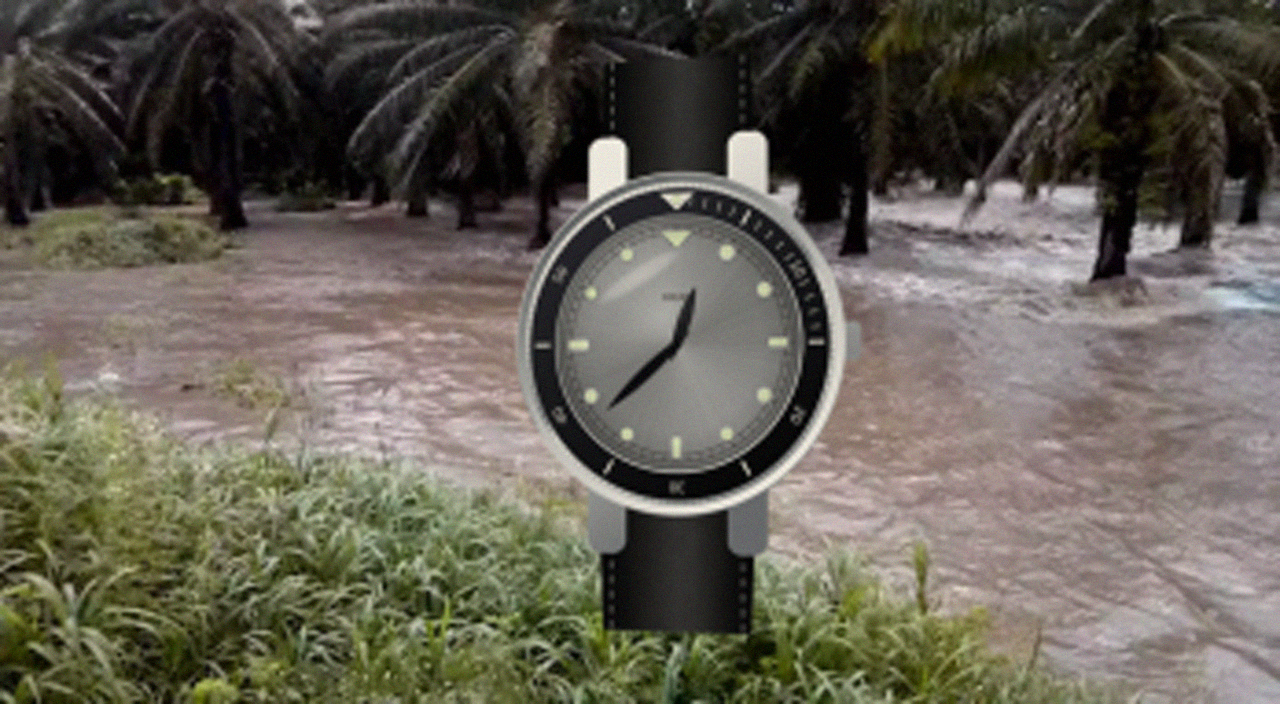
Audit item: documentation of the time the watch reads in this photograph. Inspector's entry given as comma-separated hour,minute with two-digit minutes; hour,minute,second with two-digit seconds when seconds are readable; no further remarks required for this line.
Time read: 12,38
